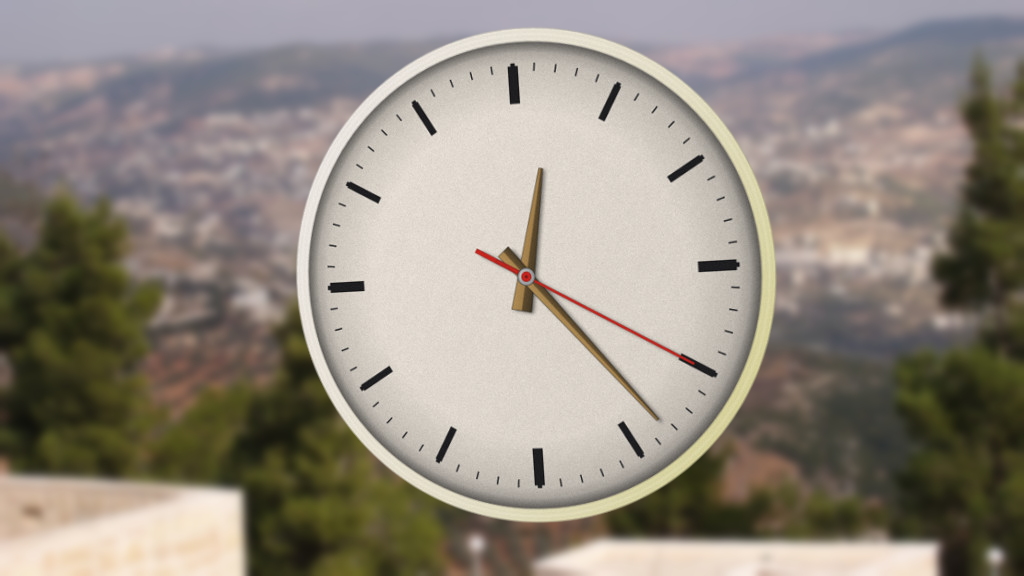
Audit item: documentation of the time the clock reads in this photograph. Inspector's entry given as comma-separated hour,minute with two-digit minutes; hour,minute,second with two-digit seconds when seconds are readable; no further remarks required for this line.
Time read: 12,23,20
